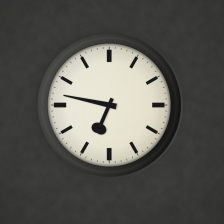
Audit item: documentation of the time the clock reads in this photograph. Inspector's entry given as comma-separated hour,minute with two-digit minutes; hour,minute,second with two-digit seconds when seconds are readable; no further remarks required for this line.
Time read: 6,47
